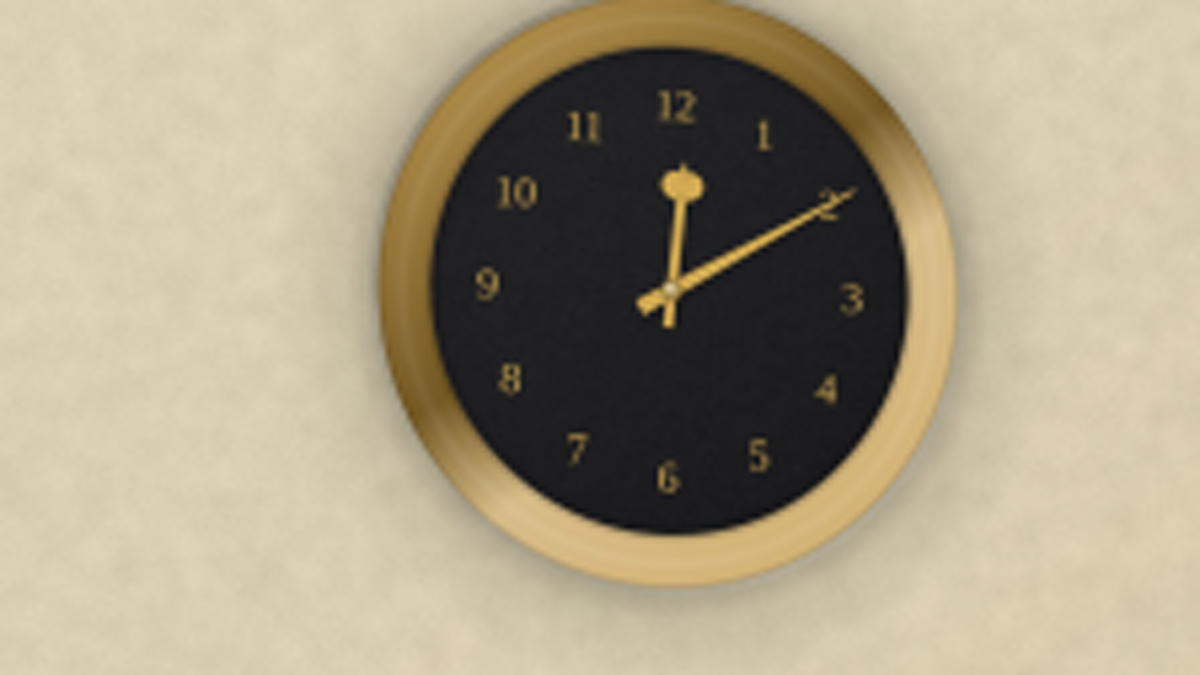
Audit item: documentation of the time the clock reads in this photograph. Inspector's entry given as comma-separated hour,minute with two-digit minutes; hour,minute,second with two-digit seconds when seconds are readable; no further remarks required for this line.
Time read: 12,10
